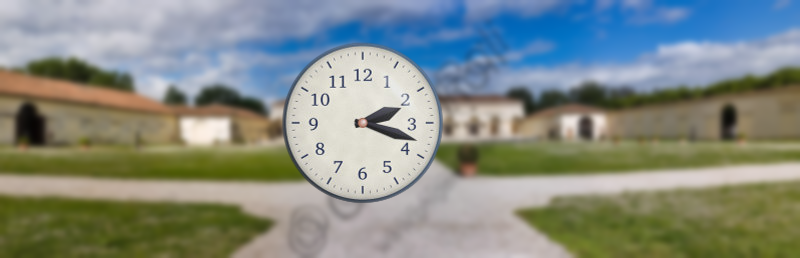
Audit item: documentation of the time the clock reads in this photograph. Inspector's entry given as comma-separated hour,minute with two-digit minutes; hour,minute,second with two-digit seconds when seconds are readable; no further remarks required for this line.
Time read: 2,18
